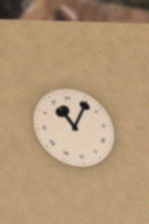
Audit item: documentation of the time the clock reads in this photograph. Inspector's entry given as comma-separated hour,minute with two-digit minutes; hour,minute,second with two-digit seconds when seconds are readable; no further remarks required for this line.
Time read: 11,06
